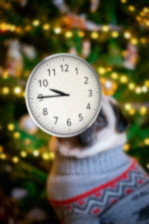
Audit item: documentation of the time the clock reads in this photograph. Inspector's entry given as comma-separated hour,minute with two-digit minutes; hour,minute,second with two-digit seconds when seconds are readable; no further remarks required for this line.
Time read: 9,45
